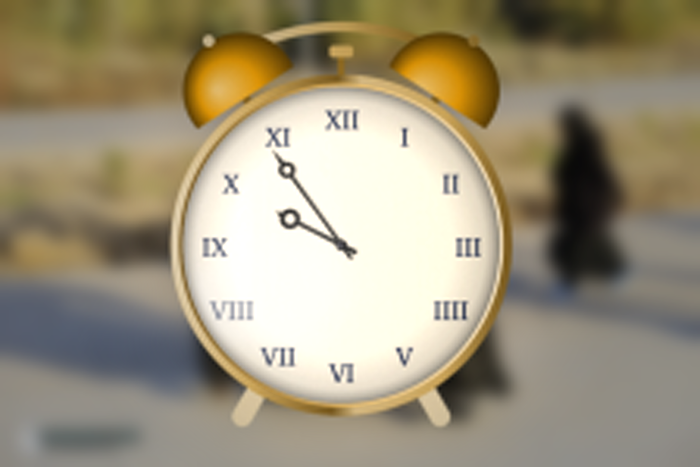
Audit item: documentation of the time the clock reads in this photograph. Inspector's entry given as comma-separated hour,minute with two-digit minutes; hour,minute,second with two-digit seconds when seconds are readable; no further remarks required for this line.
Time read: 9,54
